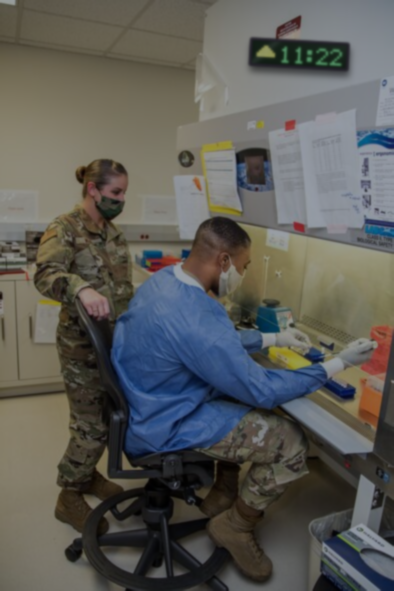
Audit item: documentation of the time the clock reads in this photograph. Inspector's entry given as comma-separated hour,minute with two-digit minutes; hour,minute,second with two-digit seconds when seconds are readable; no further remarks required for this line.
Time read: 11,22
